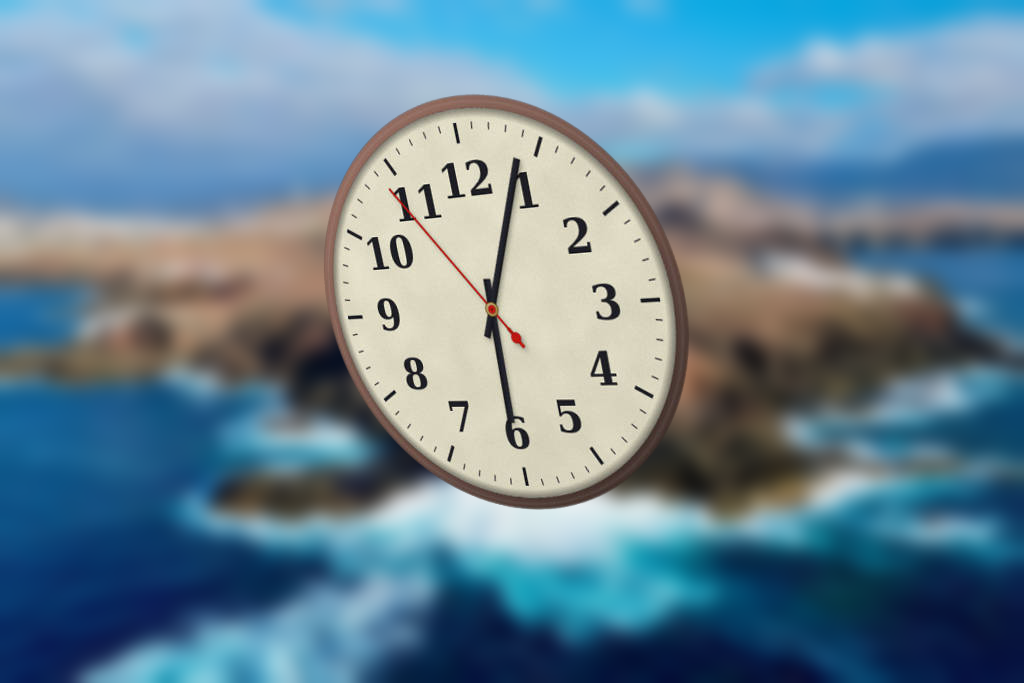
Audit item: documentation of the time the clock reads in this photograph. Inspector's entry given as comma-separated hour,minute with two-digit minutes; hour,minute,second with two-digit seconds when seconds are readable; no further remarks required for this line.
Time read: 6,03,54
